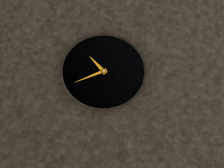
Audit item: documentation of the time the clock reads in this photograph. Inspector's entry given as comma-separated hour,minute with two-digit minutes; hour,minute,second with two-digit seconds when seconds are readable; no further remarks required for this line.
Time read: 10,41
